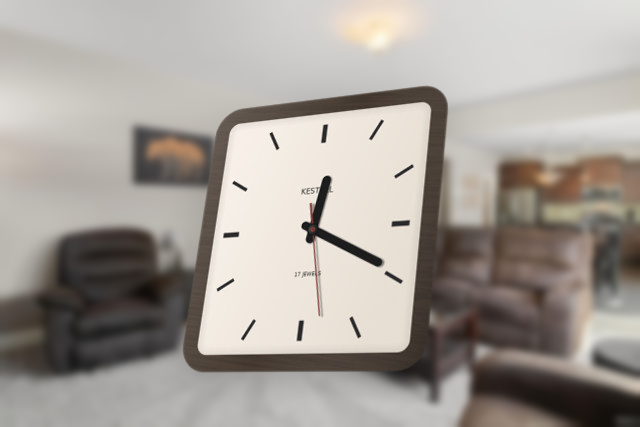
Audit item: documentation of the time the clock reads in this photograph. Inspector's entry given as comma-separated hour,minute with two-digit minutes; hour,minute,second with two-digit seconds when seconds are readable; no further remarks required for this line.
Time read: 12,19,28
